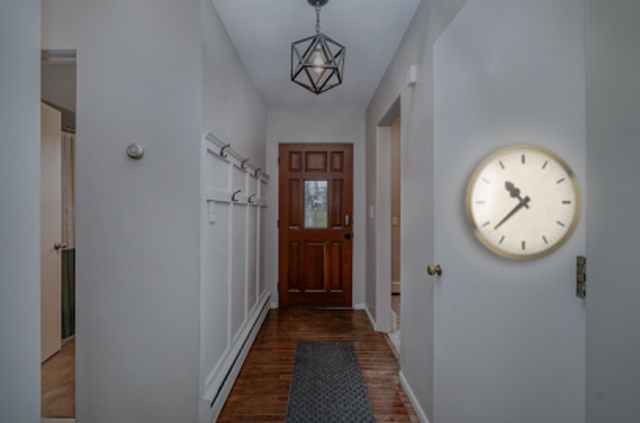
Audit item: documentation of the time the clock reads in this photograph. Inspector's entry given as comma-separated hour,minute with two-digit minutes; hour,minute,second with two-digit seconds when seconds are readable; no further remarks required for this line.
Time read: 10,38
